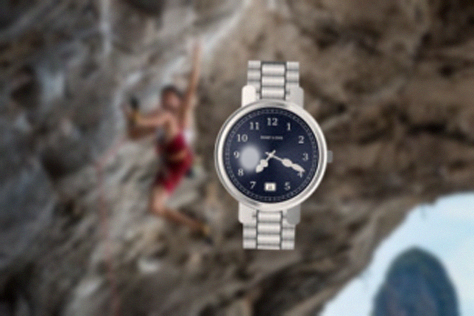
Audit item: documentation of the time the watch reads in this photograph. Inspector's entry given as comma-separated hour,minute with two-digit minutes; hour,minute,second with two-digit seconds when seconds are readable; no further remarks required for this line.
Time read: 7,19
